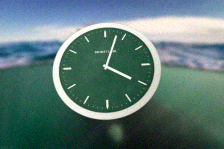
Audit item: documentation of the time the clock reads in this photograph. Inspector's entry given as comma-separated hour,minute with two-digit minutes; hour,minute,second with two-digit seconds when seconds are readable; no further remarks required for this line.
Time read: 4,03
